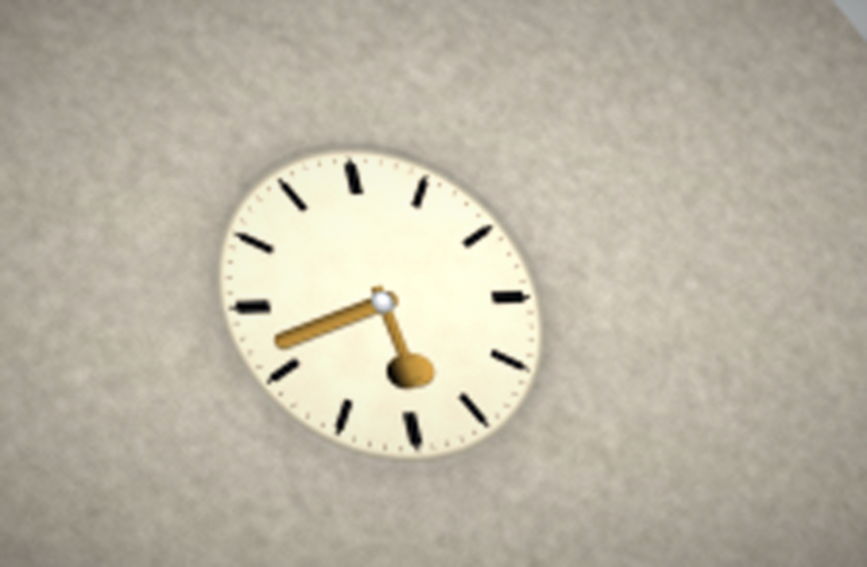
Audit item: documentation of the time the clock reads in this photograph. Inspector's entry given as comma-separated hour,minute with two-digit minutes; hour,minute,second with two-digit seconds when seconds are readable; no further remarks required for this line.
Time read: 5,42
